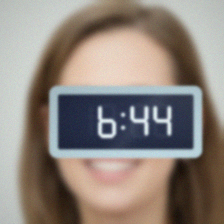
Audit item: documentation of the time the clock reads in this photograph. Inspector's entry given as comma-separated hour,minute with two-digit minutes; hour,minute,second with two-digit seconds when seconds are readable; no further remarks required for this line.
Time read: 6,44
